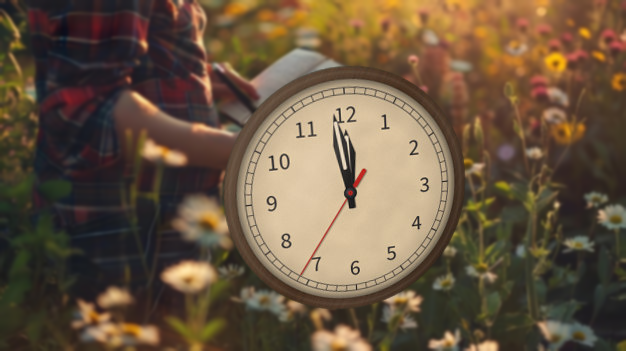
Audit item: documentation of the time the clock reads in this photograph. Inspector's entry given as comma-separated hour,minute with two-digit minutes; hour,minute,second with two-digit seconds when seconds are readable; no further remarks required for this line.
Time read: 11,58,36
